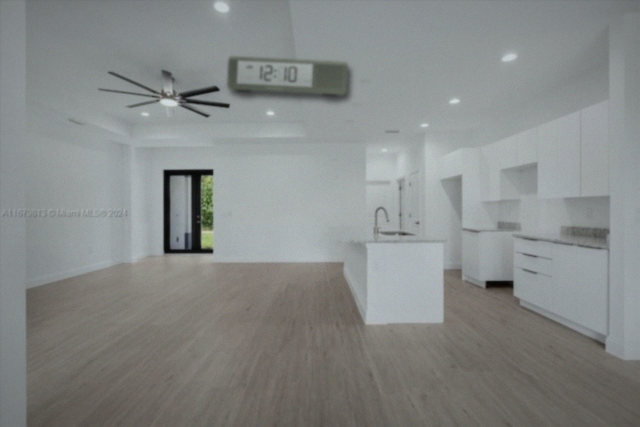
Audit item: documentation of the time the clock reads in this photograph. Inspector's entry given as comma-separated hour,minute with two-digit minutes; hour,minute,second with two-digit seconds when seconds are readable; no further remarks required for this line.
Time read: 12,10
